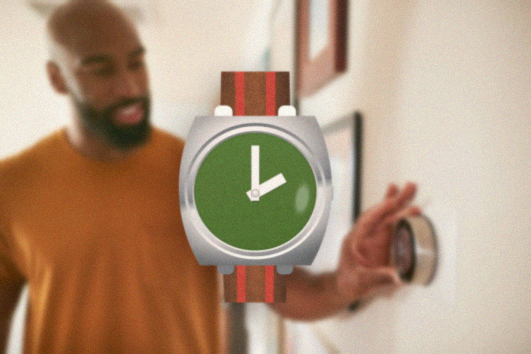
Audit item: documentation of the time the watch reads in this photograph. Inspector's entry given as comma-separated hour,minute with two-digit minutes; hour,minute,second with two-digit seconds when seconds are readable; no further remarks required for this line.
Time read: 2,00
